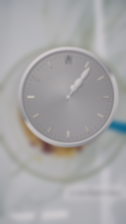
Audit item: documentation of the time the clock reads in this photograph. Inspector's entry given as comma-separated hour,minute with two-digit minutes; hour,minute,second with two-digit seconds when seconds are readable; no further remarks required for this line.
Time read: 1,06
